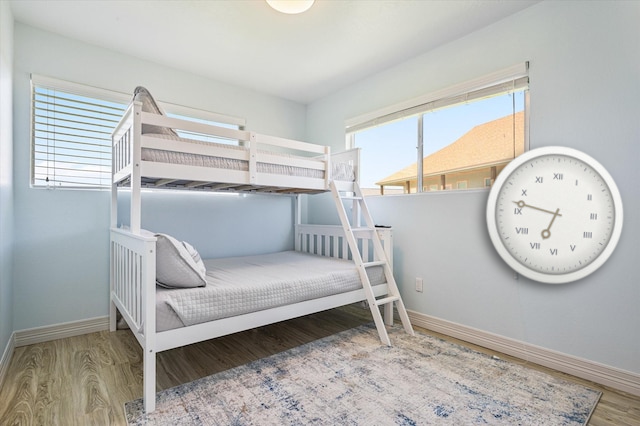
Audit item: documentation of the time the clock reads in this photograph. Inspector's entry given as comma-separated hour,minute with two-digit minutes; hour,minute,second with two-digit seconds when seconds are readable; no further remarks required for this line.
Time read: 6,47
